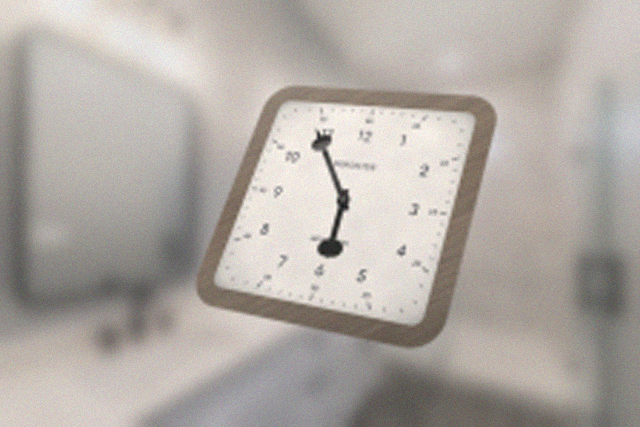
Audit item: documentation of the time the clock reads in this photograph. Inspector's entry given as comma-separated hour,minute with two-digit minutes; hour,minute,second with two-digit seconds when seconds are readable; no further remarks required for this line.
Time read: 5,54
